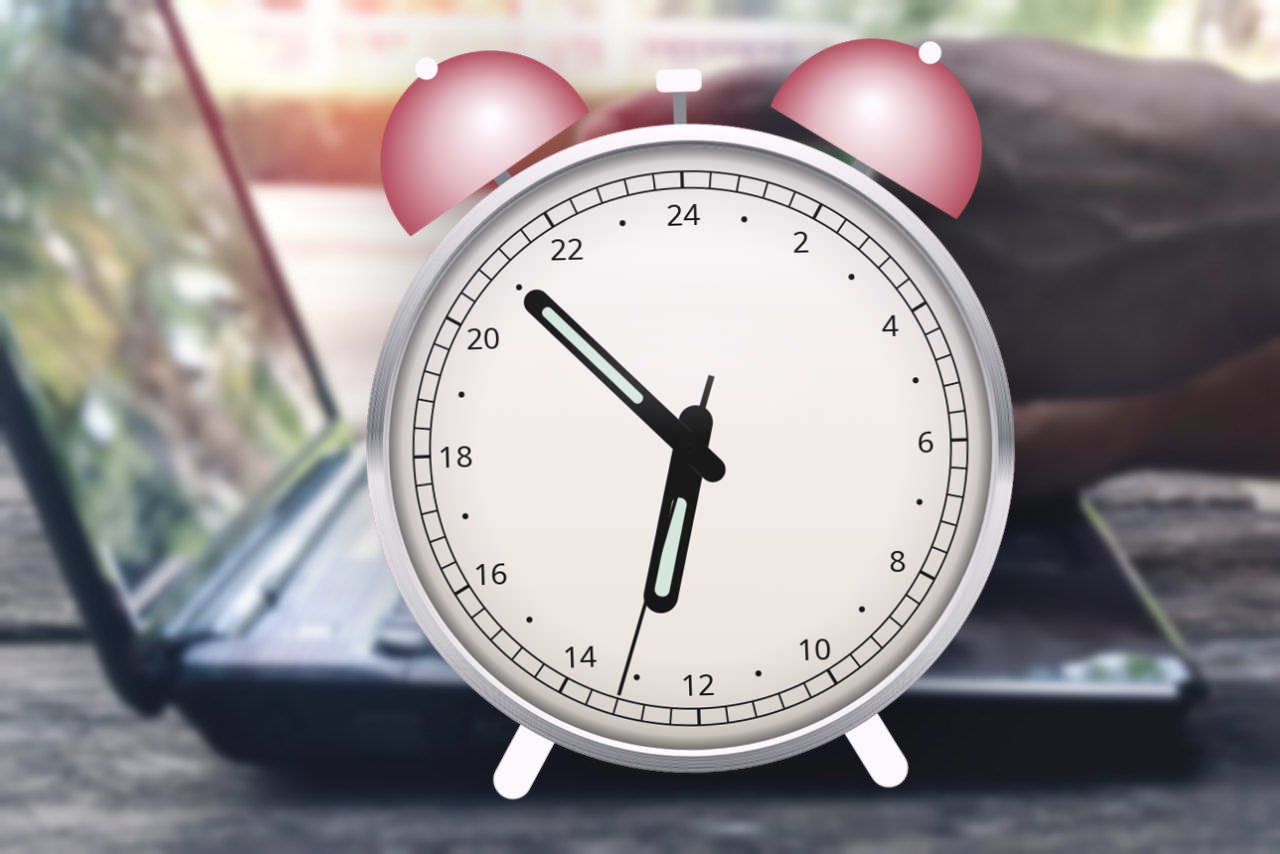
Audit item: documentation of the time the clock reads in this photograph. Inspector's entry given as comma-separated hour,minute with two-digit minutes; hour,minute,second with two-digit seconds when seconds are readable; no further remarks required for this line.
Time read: 12,52,33
